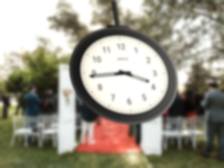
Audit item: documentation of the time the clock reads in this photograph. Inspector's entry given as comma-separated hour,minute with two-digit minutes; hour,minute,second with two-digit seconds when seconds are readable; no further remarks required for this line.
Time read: 3,44
